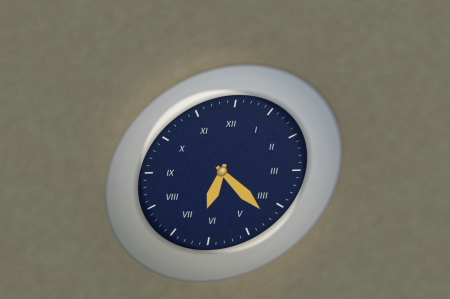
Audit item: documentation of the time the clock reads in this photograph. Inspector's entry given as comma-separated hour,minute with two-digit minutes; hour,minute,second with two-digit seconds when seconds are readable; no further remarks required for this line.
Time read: 6,22
